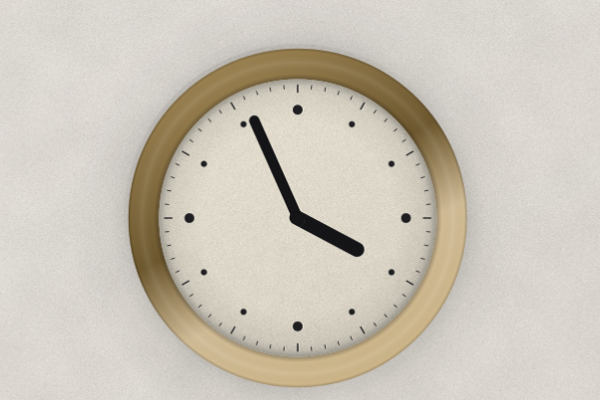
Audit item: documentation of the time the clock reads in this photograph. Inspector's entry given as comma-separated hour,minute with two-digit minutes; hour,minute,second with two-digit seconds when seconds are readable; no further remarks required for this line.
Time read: 3,56
